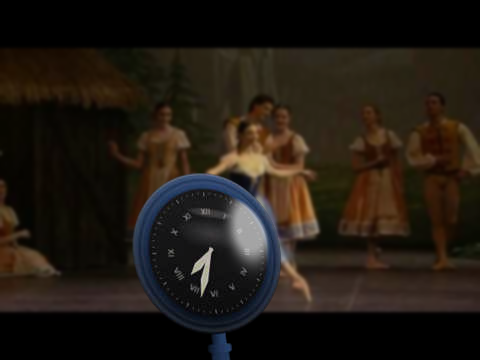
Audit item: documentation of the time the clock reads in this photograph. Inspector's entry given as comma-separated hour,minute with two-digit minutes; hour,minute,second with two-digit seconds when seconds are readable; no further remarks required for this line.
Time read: 7,33
